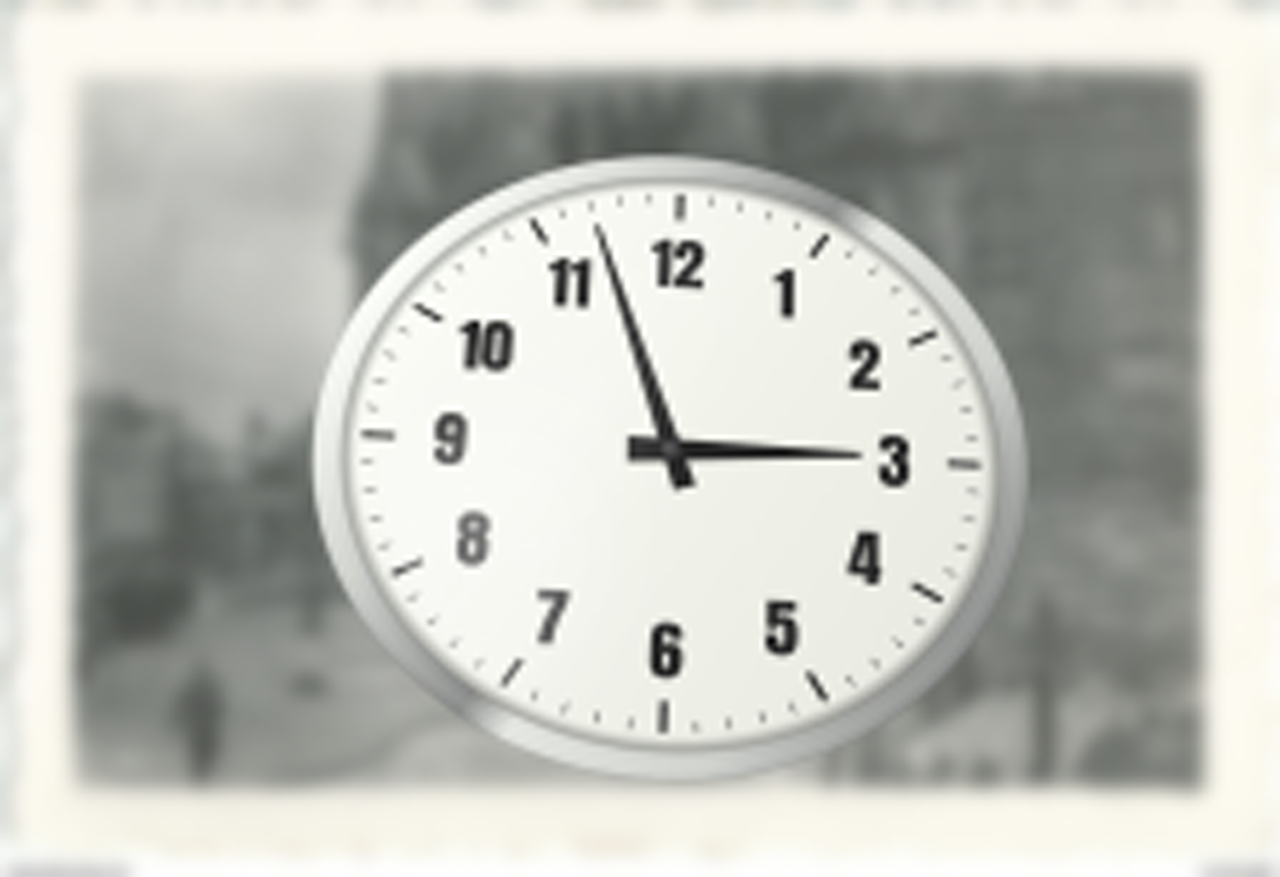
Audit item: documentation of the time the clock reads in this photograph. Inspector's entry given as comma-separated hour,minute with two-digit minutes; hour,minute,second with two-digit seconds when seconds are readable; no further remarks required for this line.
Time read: 2,57
